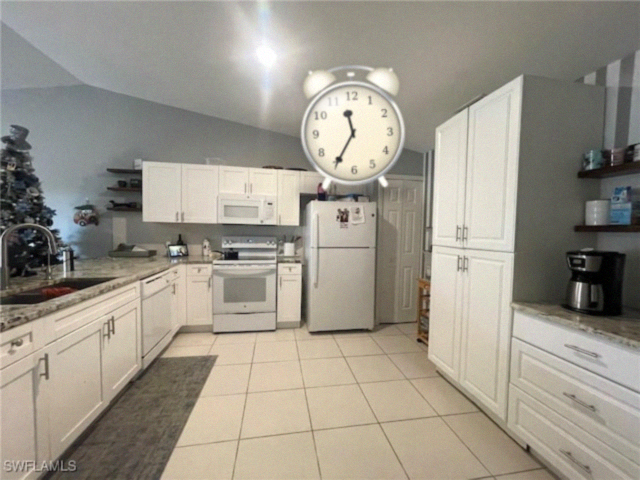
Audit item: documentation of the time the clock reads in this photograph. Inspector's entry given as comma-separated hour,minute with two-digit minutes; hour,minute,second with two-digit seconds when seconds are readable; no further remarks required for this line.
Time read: 11,35
